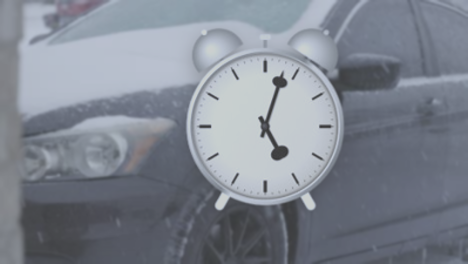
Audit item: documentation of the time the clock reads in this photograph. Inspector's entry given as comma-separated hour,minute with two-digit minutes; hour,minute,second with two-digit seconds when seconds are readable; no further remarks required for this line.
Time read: 5,03
